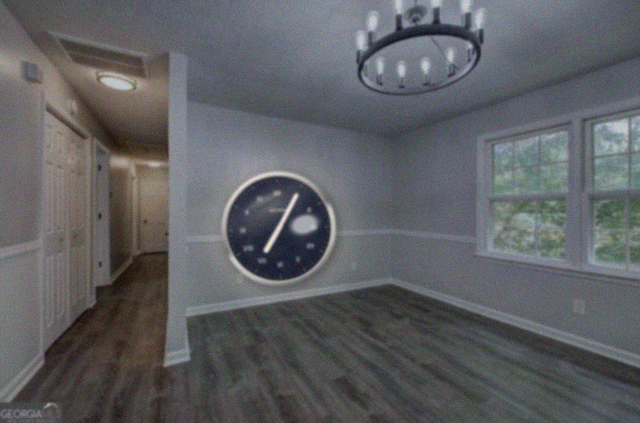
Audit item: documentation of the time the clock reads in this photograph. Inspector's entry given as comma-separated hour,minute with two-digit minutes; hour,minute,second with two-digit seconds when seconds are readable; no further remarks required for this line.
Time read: 7,05
